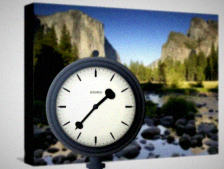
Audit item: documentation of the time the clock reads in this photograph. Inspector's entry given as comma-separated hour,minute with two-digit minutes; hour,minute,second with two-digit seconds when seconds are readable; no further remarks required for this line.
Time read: 1,37
